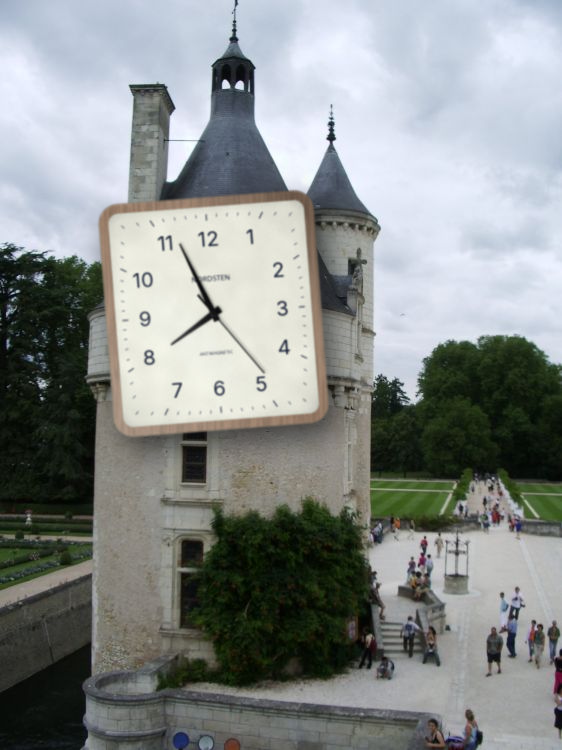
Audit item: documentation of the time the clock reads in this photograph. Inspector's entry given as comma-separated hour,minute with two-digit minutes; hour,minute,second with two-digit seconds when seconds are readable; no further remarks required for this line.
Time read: 7,56,24
